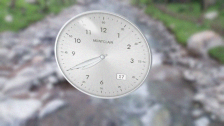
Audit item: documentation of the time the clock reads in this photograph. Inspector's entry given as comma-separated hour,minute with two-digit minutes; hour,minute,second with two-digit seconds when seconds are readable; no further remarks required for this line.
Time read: 7,40
